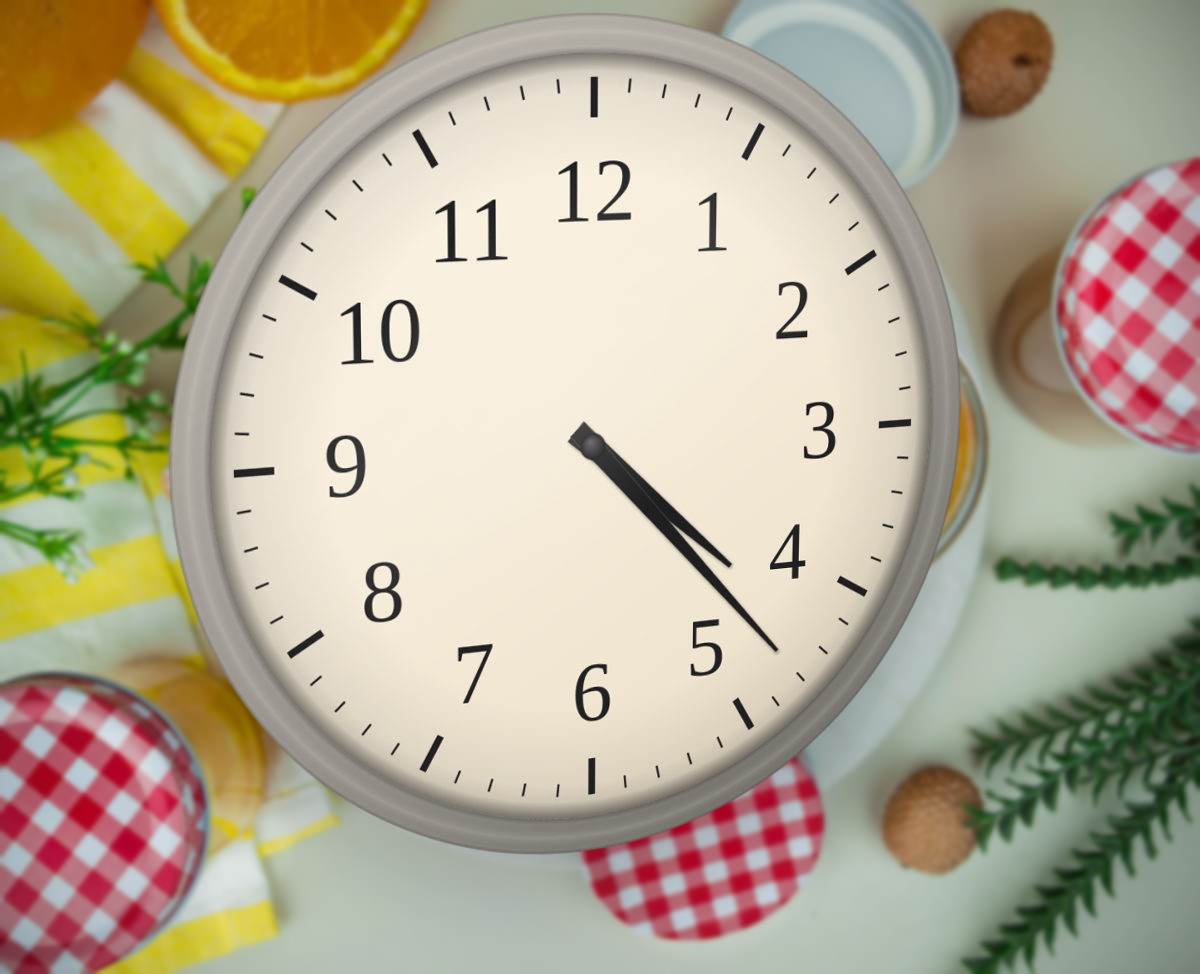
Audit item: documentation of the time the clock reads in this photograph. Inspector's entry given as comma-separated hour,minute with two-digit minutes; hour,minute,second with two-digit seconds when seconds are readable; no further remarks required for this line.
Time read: 4,23
